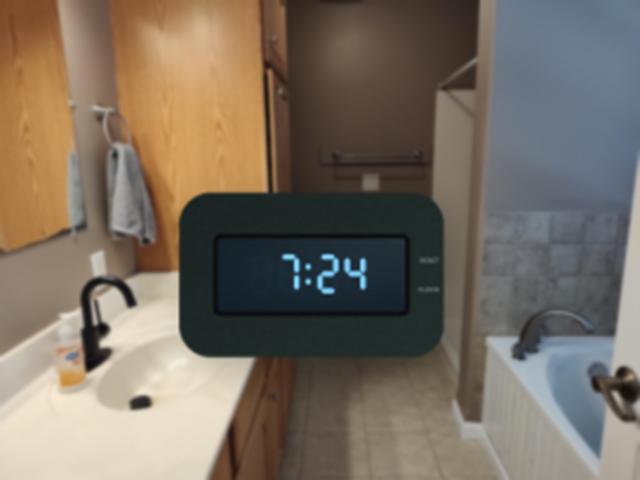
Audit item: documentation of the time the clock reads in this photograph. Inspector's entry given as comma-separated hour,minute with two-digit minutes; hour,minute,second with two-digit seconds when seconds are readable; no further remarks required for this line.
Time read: 7,24
